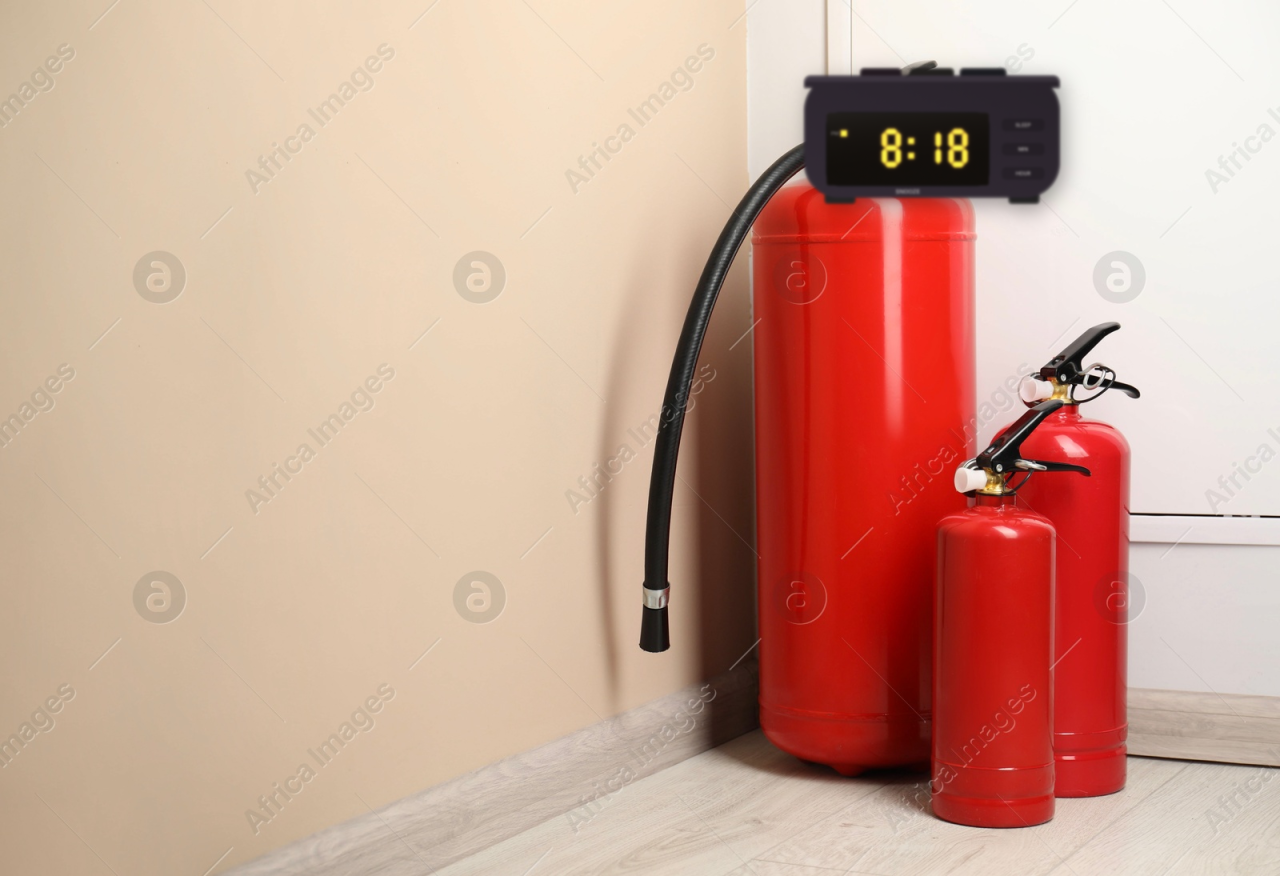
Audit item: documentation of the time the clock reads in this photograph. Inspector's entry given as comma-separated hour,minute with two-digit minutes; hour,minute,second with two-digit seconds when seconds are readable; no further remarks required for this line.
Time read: 8,18
